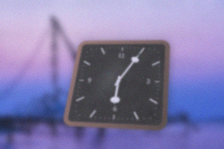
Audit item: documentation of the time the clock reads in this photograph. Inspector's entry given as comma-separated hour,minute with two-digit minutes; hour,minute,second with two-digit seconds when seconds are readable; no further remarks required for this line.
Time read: 6,05
